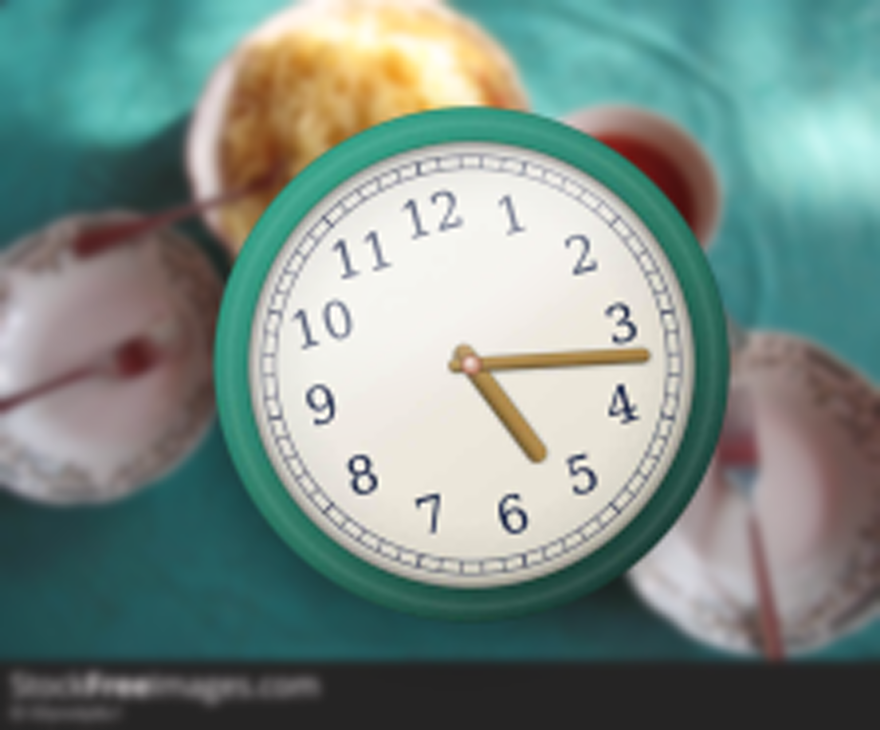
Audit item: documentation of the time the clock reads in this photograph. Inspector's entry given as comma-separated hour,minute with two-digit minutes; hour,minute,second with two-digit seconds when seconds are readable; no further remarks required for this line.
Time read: 5,17
